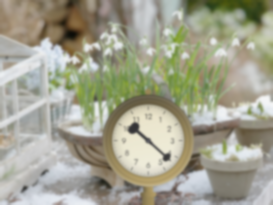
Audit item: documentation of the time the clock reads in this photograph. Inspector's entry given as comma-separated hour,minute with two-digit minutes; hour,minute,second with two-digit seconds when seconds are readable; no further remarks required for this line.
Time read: 10,22
